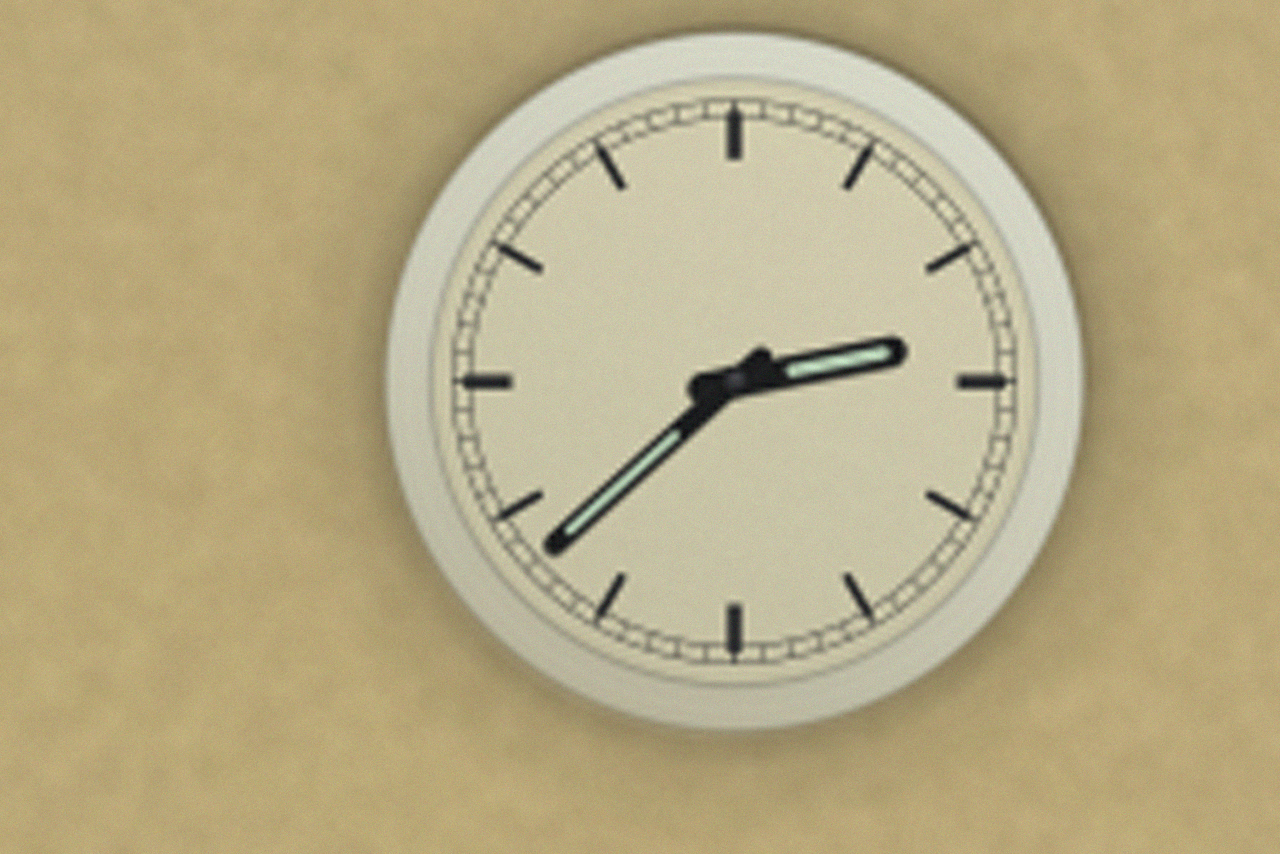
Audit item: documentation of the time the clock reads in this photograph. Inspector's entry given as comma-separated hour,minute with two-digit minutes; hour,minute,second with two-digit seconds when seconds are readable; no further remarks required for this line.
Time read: 2,38
